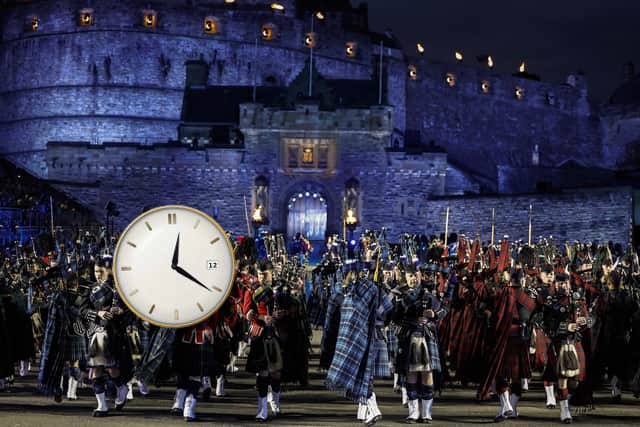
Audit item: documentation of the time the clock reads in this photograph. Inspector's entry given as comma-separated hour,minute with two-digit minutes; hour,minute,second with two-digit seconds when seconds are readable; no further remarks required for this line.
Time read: 12,21
